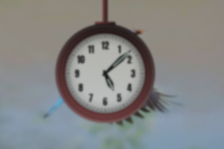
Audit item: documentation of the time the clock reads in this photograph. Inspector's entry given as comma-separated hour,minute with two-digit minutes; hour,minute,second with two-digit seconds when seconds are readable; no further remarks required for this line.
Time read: 5,08
